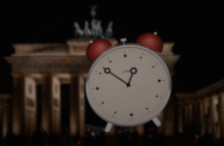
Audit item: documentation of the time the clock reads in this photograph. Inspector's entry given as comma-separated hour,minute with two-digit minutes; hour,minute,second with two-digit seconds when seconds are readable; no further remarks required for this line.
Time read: 12,52
